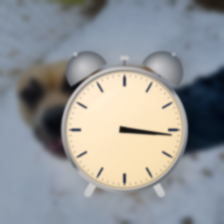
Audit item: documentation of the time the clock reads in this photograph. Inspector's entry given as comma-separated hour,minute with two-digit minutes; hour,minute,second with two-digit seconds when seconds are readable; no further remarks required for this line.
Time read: 3,16
